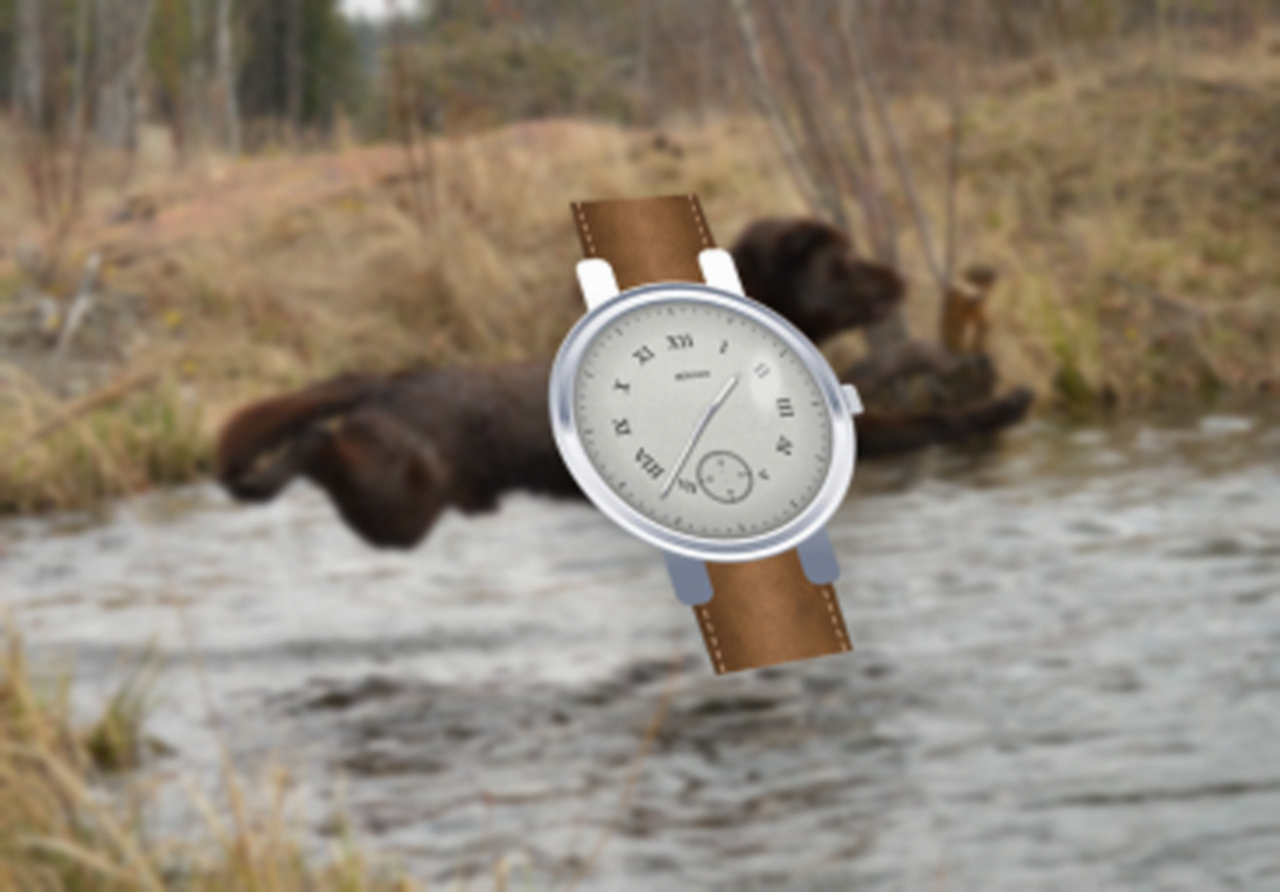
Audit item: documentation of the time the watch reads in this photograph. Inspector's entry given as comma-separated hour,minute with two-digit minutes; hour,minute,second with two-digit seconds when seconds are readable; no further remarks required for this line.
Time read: 1,37
